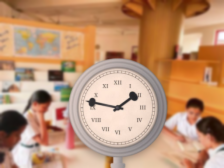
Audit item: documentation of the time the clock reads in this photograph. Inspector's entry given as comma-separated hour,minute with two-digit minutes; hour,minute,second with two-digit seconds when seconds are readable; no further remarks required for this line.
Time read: 1,47
